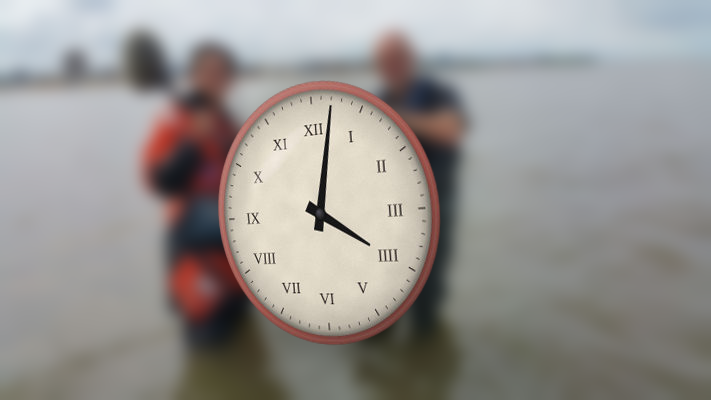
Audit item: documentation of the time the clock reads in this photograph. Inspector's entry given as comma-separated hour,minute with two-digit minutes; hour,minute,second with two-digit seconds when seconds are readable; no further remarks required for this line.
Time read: 4,02
